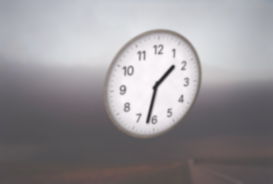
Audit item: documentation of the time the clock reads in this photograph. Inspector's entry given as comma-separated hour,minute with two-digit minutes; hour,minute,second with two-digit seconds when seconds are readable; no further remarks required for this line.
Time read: 1,32
